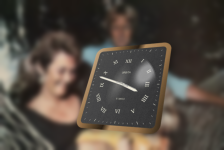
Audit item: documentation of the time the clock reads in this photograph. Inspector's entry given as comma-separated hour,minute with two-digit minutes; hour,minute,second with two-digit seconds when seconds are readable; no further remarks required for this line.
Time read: 3,48
